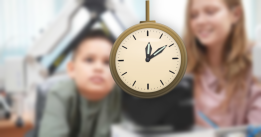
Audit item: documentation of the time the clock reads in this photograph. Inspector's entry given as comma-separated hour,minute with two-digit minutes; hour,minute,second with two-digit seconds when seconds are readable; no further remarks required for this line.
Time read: 12,09
